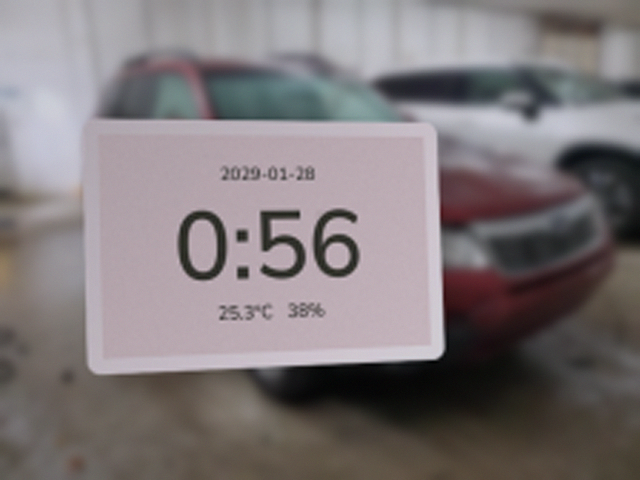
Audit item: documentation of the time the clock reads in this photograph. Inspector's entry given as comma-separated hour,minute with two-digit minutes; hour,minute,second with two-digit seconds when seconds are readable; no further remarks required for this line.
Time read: 0,56
